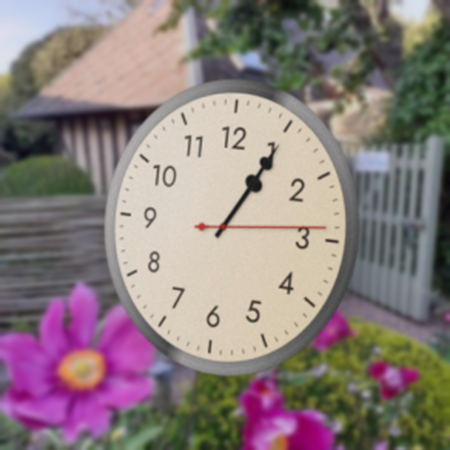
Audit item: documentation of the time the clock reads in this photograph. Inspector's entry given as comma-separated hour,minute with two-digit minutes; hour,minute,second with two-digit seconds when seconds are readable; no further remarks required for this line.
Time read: 1,05,14
